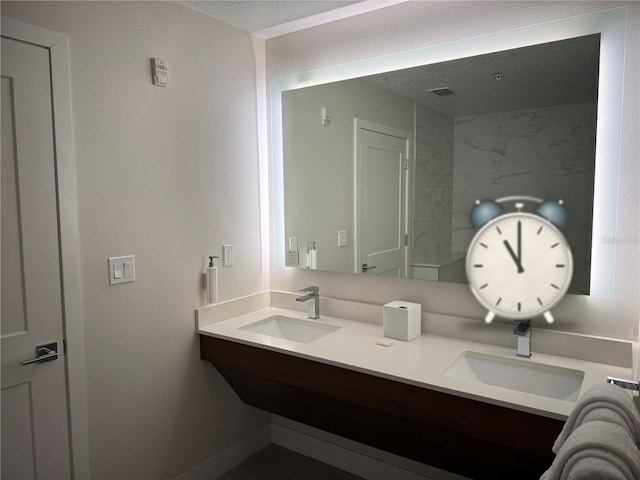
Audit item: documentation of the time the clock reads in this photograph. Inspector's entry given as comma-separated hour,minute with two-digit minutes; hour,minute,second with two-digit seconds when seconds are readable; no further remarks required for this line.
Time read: 11,00
